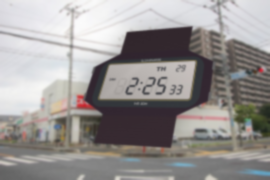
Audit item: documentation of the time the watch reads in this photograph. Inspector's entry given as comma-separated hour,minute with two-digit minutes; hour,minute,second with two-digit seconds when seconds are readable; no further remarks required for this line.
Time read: 2,25
